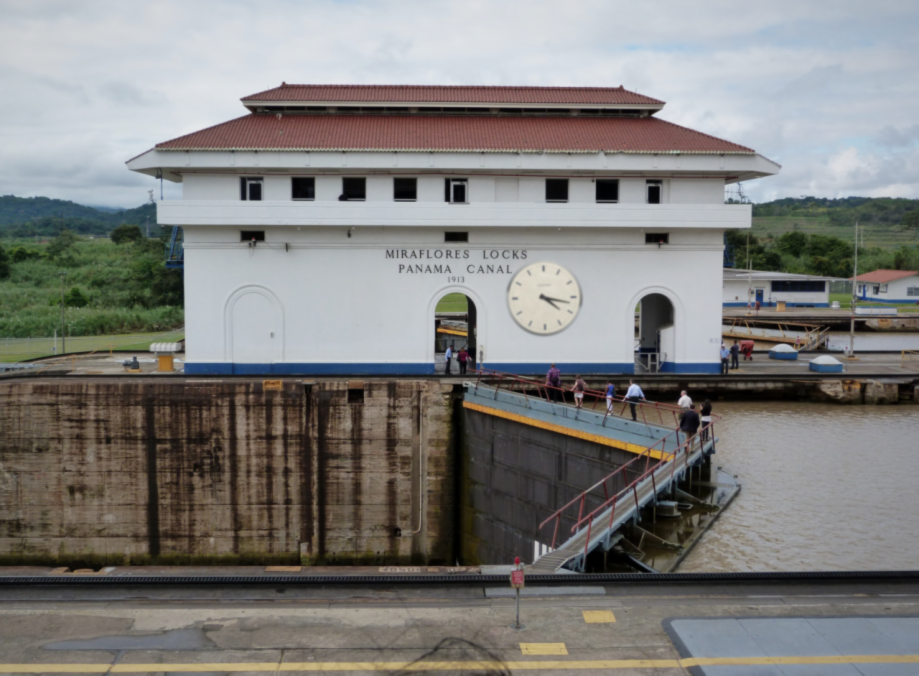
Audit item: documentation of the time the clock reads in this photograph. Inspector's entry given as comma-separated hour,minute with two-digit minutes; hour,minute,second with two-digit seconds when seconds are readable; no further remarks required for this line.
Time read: 4,17
